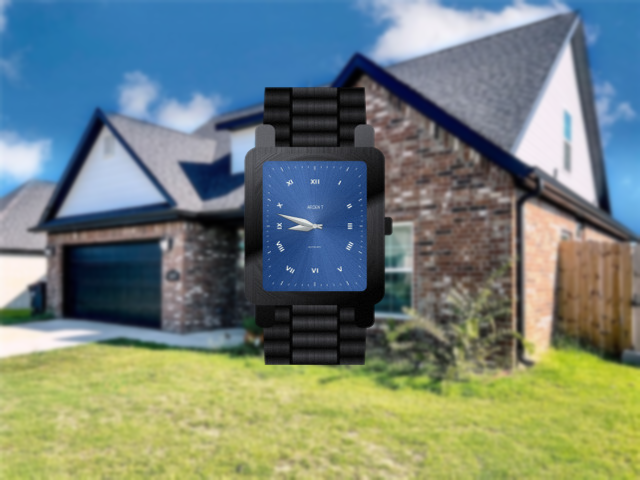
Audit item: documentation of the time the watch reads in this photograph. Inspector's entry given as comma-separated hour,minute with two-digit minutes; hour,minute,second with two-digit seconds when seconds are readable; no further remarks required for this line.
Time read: 8,48
